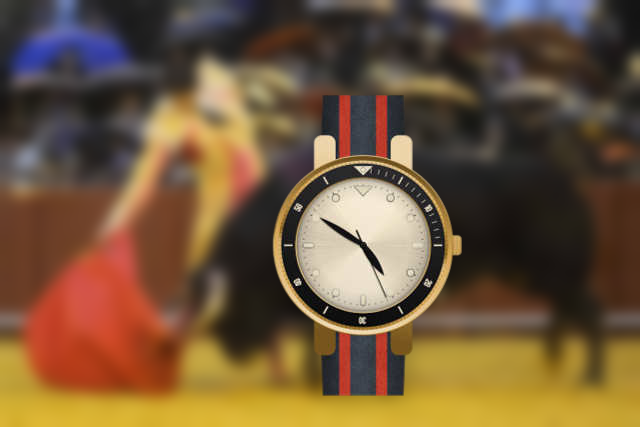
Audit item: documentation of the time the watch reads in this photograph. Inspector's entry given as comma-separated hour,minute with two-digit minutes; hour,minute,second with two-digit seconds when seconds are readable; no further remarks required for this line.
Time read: 4,50,26
